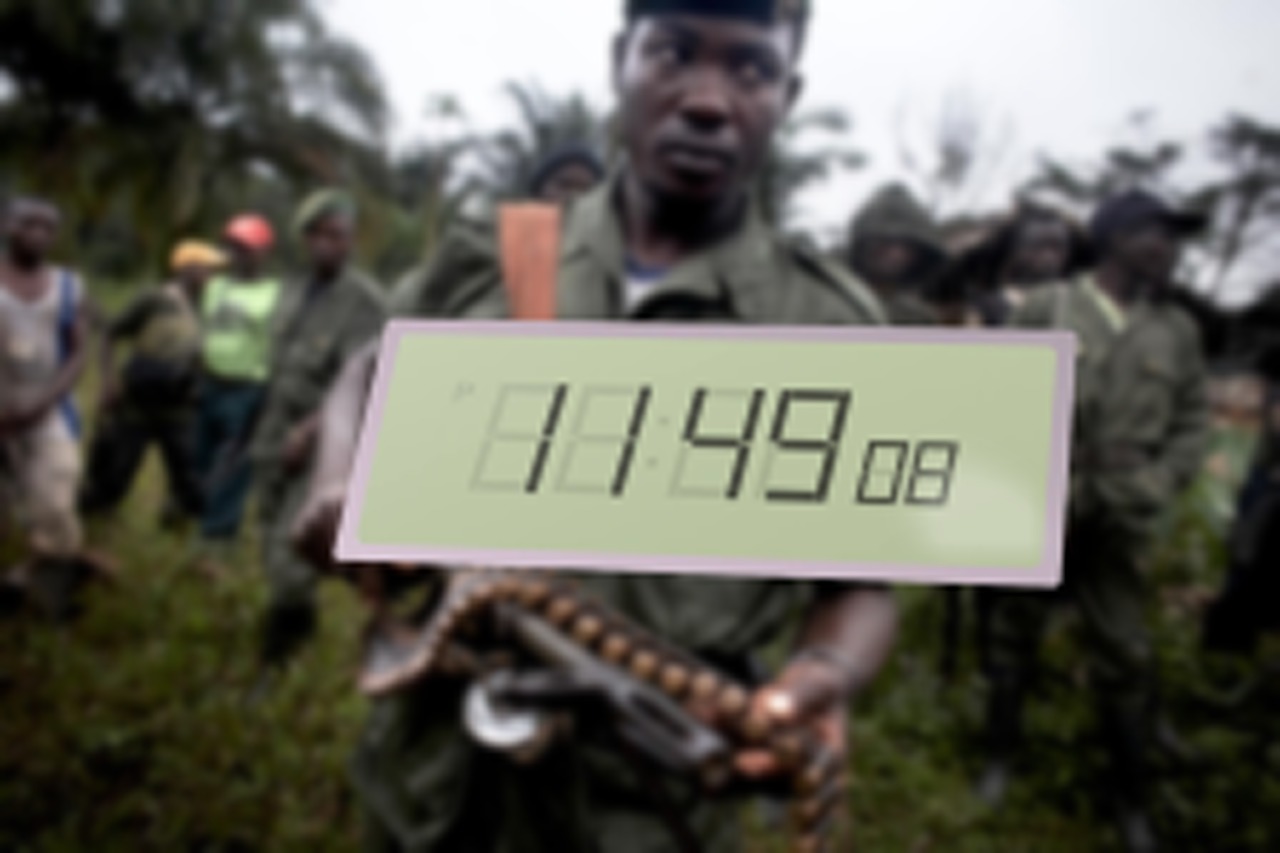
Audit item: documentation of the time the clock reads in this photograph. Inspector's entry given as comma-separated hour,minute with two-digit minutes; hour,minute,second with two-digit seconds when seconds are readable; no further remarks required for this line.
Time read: 11,49,08
